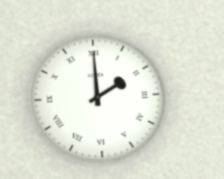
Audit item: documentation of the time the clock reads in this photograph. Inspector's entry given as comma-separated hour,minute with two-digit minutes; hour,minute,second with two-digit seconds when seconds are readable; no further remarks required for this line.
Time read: 2,00
